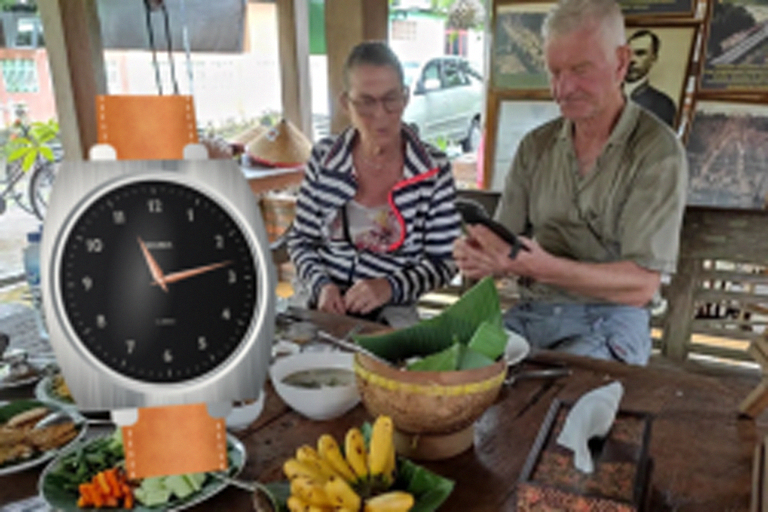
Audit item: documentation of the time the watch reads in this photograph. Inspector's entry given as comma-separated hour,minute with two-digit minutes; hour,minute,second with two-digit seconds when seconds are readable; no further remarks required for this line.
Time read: 11,13
